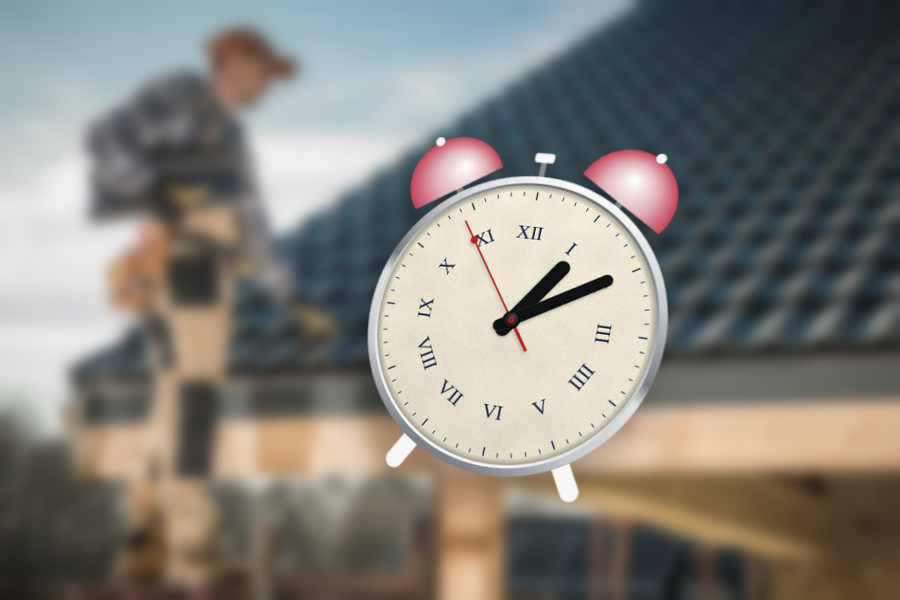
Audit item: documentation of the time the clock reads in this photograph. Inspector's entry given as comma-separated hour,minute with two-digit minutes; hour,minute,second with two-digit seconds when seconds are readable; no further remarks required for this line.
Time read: 1,09,54
